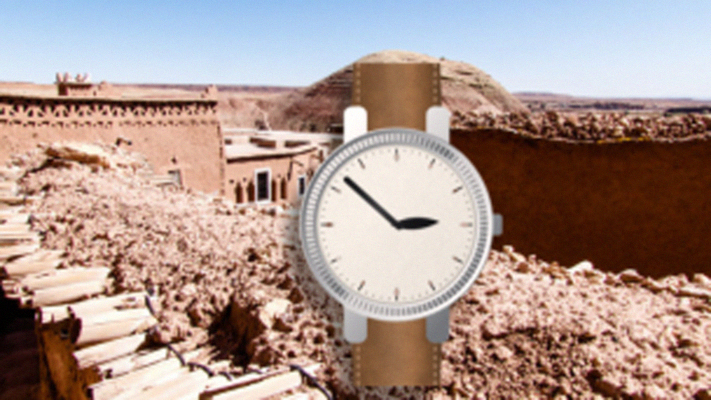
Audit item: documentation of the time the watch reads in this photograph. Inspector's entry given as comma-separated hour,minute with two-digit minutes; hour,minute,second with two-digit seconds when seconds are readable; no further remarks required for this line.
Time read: 2,52
